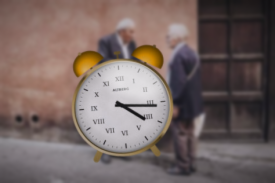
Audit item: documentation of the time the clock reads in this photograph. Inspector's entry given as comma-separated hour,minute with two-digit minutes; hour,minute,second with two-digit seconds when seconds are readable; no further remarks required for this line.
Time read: 4,16
